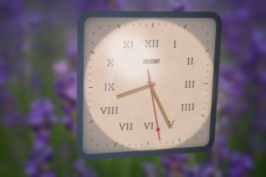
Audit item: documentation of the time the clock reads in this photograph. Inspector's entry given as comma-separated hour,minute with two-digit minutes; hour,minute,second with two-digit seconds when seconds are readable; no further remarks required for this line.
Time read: 8,25,28
